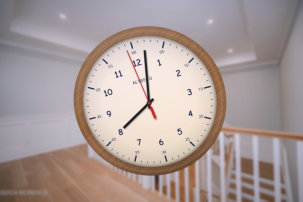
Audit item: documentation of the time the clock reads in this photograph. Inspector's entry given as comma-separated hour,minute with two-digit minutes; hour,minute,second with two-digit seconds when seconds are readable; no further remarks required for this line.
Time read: 8,01,59
